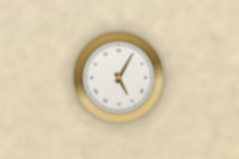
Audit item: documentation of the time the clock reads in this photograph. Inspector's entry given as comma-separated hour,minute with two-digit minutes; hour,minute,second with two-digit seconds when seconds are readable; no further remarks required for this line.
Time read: 5,05
